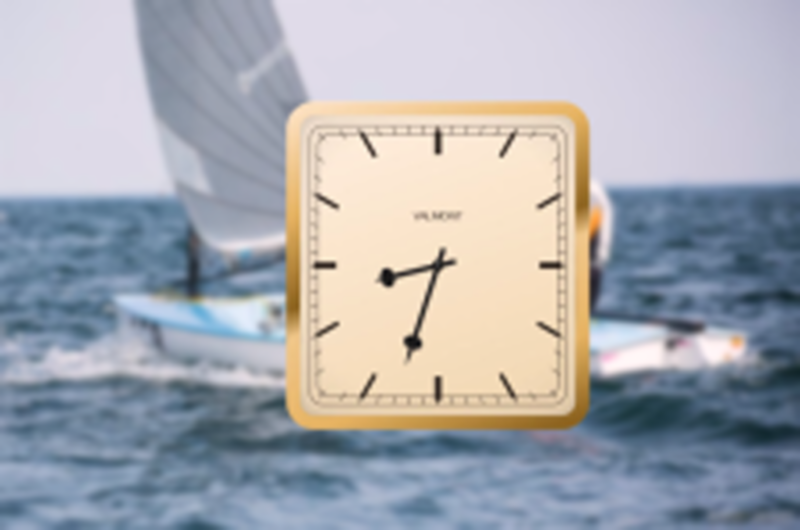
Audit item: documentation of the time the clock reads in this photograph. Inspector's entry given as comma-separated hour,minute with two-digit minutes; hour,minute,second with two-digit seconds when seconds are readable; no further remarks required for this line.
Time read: 8,33
